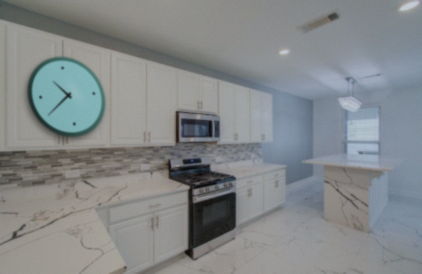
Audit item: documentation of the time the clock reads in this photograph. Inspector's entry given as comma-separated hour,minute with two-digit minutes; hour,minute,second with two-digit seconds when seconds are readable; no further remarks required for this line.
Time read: 10,39
